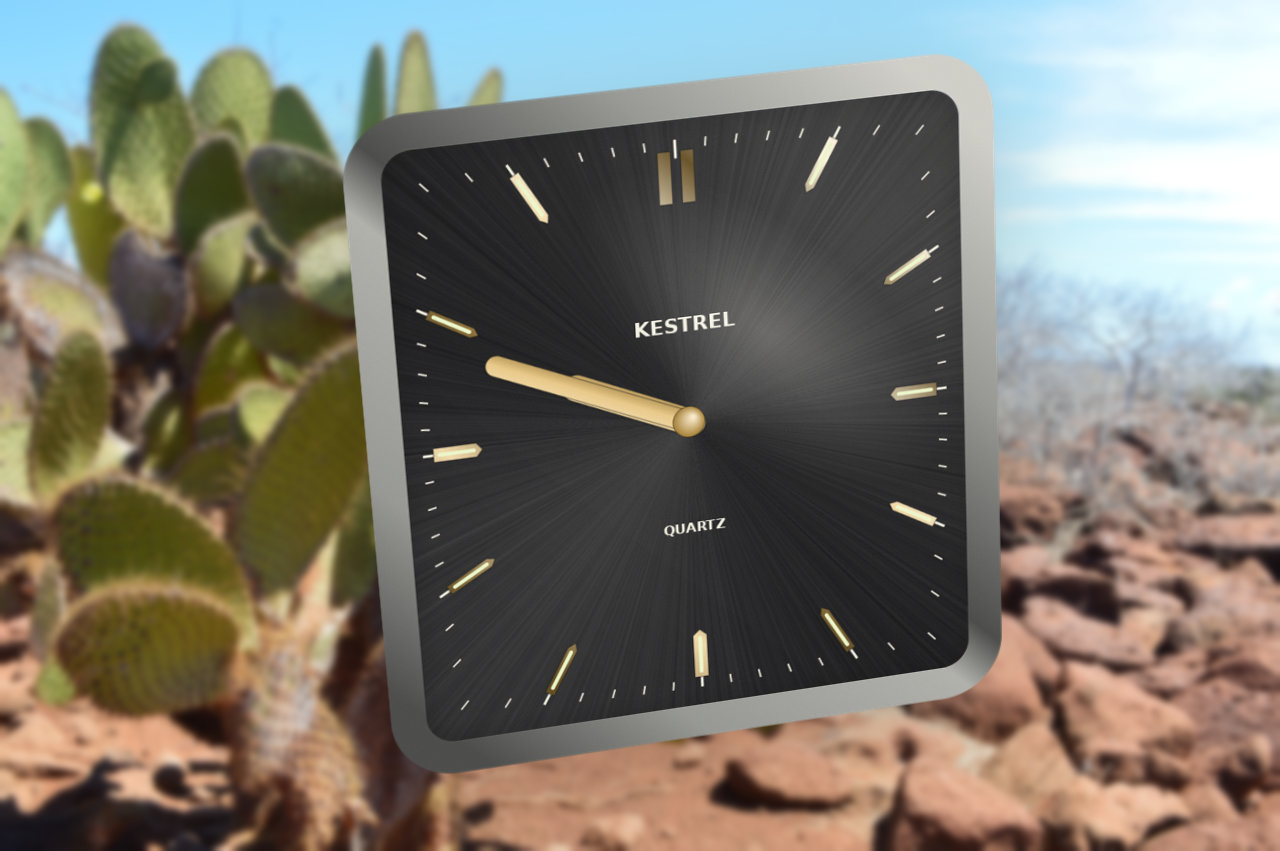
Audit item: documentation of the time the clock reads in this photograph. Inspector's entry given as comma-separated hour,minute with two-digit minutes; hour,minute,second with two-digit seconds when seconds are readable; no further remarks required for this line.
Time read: 9,49
